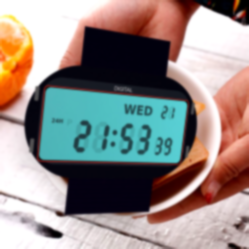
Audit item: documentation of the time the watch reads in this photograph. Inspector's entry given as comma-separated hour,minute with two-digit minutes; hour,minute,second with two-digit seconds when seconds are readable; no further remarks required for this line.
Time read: 21,53,39
